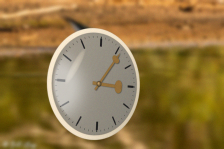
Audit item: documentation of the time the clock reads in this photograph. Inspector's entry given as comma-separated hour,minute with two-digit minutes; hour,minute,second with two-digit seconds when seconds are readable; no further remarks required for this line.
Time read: 3,06
